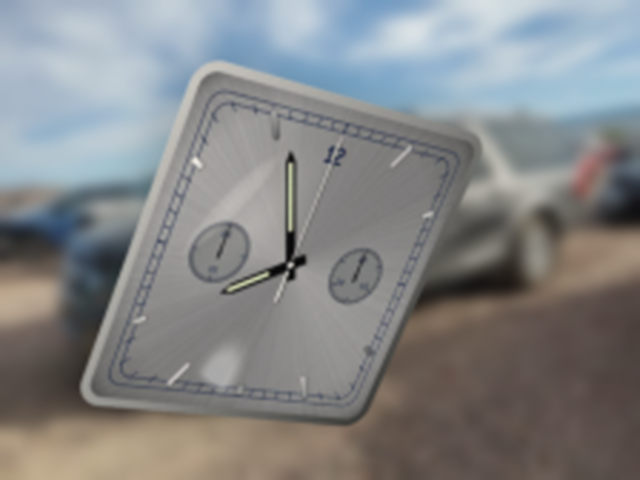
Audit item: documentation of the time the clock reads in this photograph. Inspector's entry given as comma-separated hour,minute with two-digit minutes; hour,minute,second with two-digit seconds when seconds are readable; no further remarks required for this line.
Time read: 7,56
